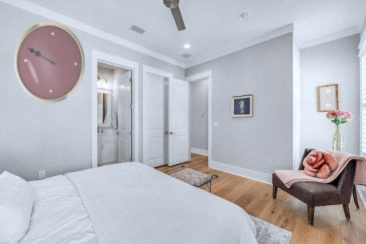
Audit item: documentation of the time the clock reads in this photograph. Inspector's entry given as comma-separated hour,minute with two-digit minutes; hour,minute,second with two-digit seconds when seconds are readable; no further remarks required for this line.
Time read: 9,49
